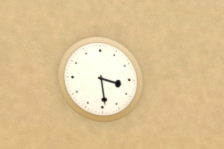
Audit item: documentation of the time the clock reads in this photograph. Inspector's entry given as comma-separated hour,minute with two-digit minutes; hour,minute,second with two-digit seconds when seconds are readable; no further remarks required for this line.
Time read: 3,29
